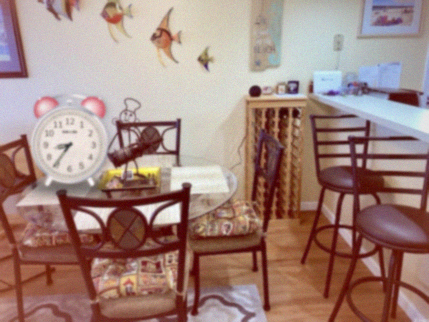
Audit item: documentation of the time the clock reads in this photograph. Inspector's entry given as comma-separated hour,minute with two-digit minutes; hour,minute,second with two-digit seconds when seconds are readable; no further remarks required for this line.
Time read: 8,36
